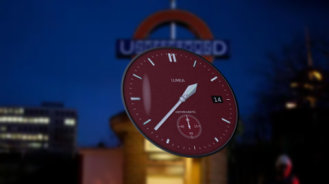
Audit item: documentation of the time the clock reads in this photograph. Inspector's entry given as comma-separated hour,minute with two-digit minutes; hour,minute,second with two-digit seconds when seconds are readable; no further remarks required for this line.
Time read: 1,38
